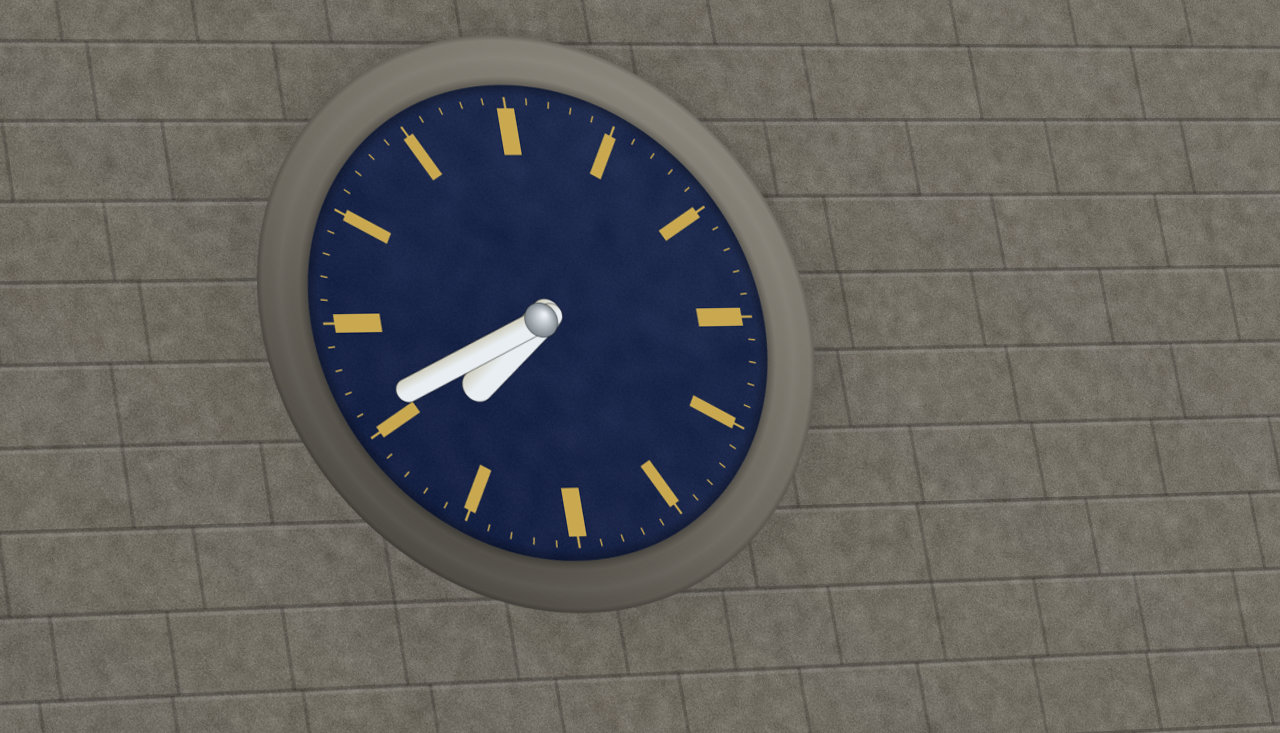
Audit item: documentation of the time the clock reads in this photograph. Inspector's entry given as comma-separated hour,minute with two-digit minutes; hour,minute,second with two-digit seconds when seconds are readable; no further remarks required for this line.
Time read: 7,41
